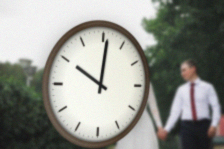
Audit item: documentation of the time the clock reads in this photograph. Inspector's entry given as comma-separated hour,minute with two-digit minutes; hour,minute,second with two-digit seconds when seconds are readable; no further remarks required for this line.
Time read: 10,01
